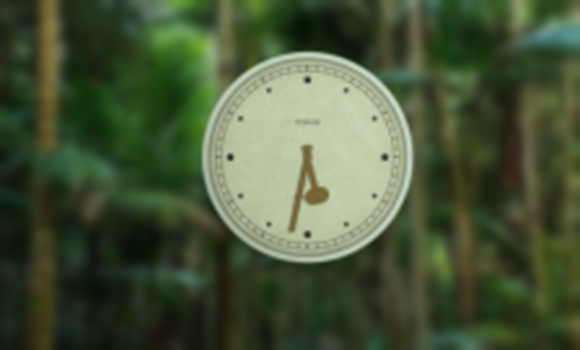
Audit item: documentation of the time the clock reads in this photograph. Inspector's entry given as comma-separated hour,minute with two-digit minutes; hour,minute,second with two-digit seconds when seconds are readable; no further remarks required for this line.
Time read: 5,32
